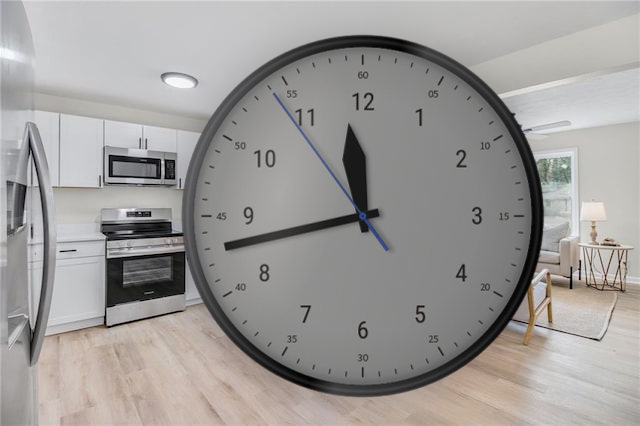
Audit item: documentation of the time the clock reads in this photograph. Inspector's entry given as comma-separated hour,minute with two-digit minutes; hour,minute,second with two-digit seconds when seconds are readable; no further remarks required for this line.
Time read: 11,42,54
